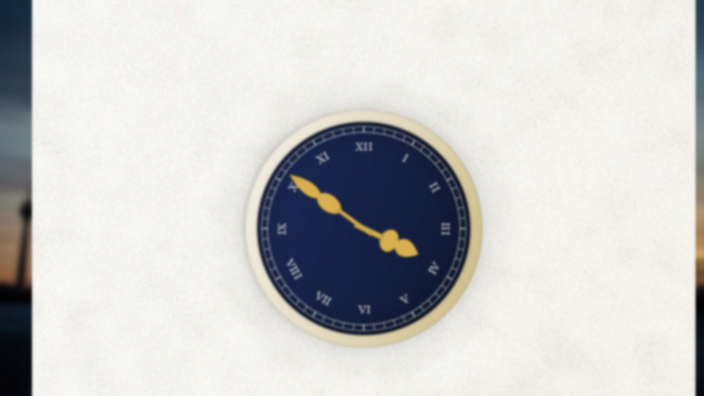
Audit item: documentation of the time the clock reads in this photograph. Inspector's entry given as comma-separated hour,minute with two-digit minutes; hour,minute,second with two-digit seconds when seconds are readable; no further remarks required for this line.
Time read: 3,51
